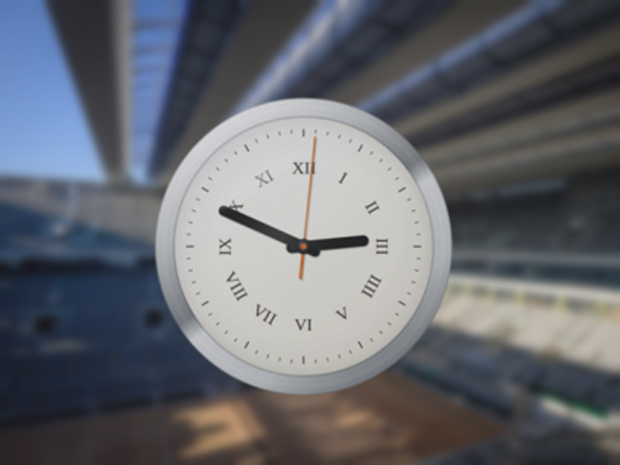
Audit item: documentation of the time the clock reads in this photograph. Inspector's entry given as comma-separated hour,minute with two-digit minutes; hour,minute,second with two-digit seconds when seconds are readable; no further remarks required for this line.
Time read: 2,49,01
